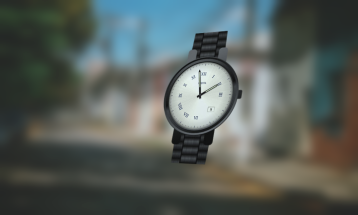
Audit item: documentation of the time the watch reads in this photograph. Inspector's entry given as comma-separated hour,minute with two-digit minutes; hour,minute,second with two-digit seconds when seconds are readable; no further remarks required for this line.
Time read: 1,58
